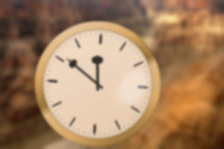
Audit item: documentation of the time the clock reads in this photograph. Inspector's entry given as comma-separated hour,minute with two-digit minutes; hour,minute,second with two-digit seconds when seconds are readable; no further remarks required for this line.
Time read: 11,51
